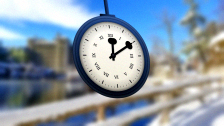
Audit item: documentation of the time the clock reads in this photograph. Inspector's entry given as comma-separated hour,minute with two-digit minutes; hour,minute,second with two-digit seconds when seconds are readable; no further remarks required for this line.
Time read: 12,10
